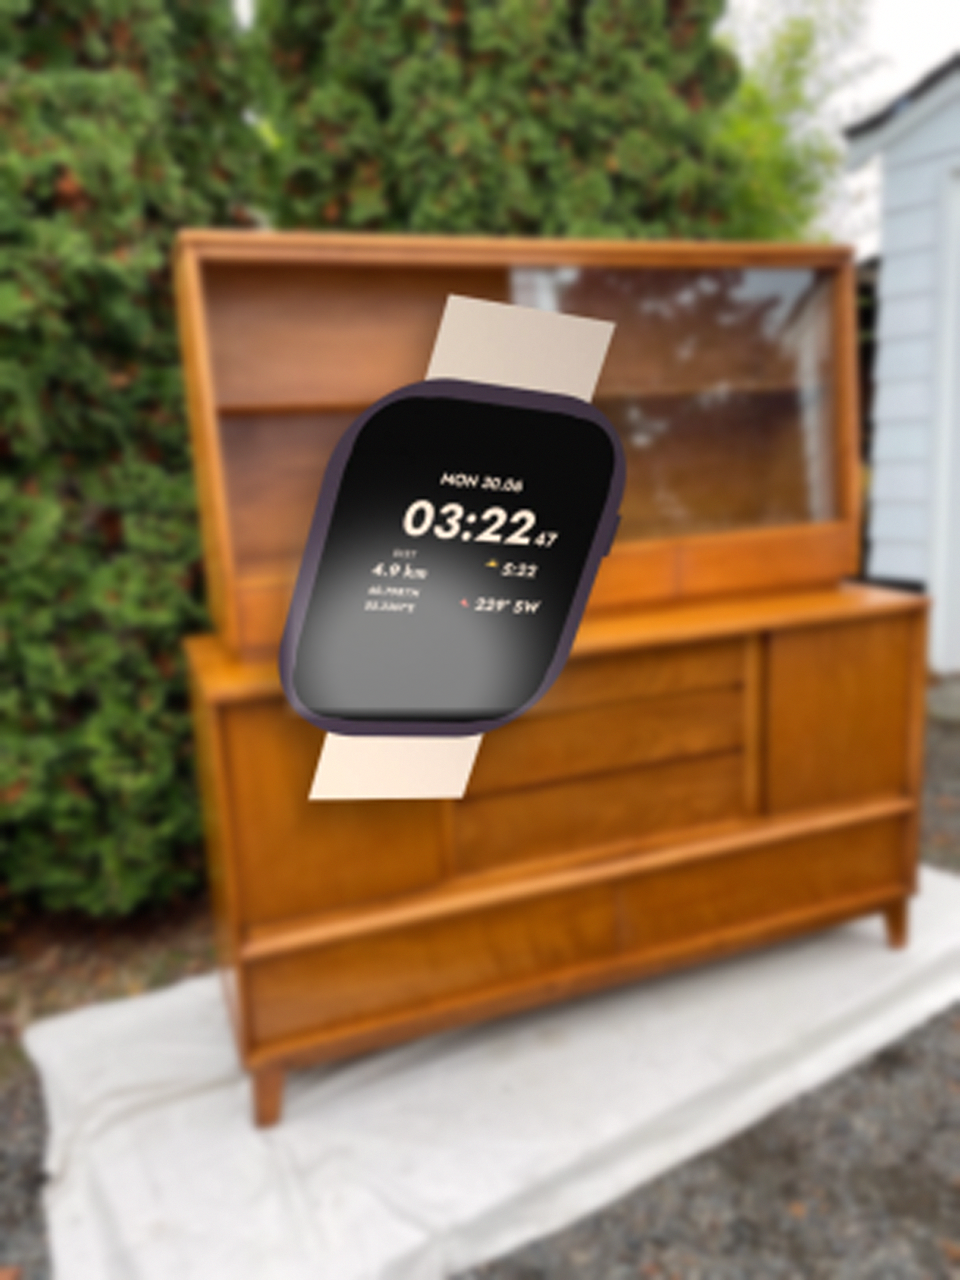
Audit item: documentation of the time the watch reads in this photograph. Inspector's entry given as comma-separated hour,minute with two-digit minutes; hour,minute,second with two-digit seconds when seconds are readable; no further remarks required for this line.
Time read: 3,22
